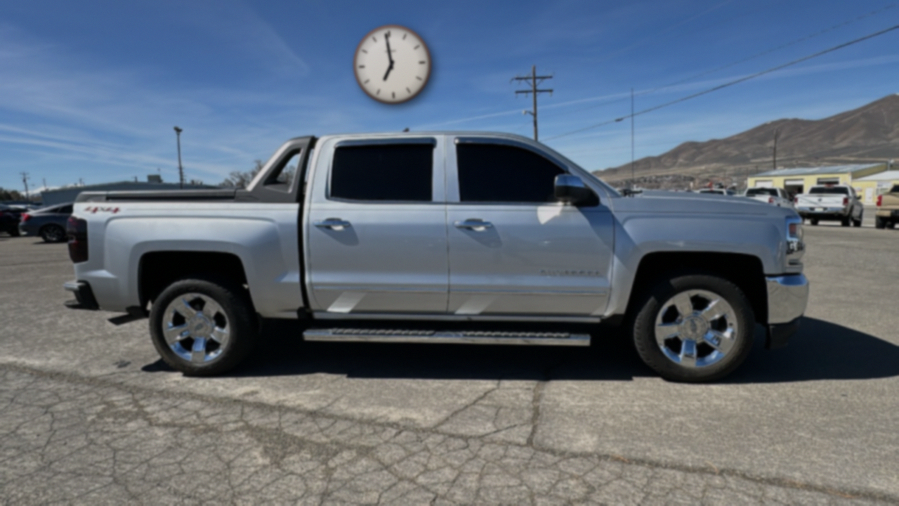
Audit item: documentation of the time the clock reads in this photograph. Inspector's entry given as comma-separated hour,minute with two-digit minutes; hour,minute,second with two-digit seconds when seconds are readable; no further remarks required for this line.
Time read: 6,59
